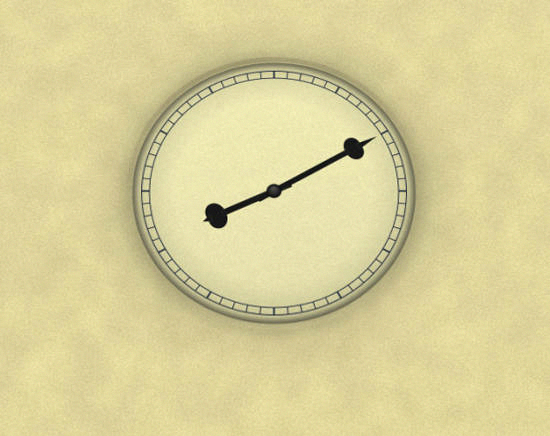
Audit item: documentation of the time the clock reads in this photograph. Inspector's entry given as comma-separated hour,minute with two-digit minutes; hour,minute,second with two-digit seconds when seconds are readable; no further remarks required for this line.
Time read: 8,10
